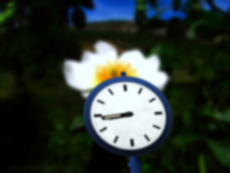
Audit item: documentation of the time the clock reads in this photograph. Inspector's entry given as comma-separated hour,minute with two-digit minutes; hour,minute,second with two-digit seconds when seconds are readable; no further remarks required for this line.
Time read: 8,44
